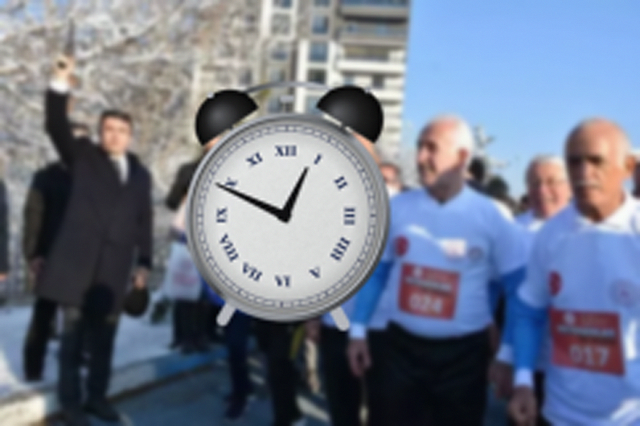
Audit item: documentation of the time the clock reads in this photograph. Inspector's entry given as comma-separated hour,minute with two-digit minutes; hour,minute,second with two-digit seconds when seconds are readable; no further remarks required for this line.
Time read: 12,49
